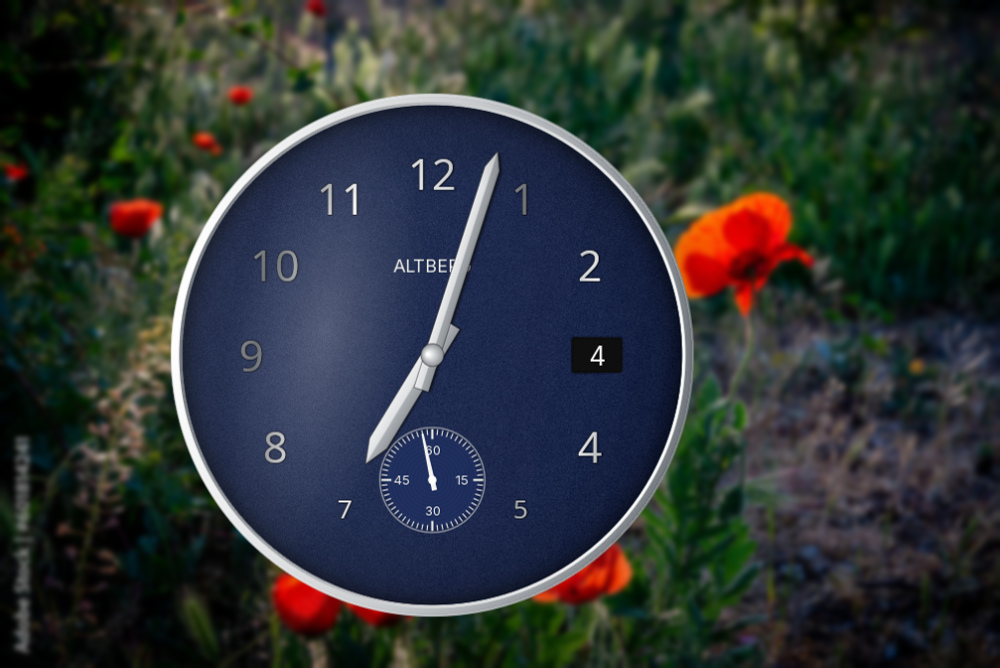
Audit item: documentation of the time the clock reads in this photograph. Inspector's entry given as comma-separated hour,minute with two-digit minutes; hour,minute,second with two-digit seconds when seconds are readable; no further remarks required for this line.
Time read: 7,02,58
